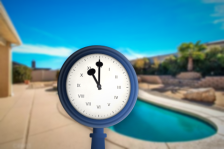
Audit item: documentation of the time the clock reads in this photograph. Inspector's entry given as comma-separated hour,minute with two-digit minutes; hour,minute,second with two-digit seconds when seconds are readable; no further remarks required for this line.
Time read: 11,00
